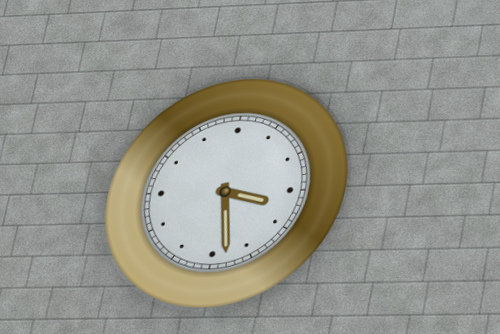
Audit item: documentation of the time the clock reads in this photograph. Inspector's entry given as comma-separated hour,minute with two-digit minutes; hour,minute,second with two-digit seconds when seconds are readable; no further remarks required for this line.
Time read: 3,28
